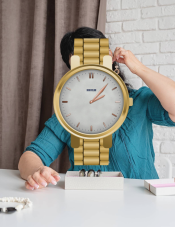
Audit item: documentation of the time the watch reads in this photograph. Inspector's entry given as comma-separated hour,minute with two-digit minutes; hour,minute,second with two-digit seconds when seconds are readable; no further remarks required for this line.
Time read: 2,07
